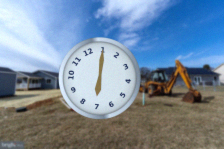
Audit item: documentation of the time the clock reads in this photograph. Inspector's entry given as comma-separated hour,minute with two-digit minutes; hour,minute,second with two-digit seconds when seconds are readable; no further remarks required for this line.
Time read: 7,05
